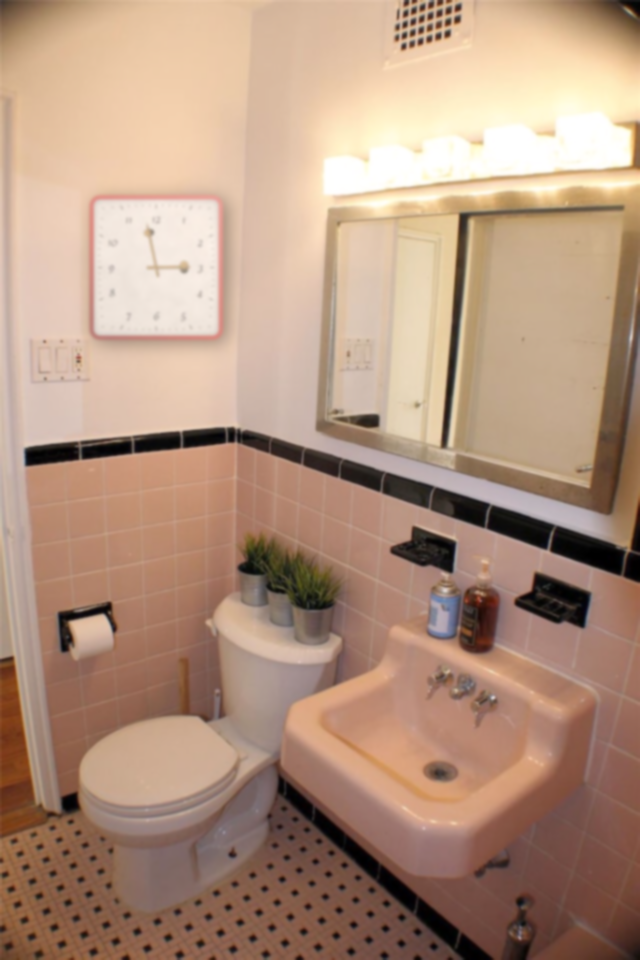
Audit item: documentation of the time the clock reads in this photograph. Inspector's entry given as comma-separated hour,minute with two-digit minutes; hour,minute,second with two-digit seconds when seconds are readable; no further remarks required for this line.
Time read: 2,58
